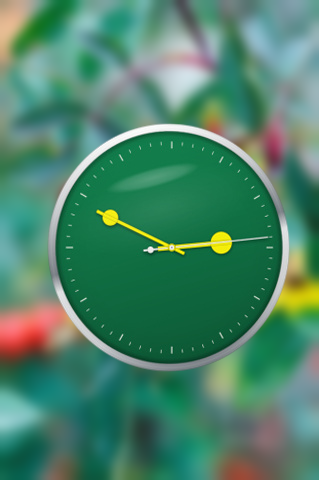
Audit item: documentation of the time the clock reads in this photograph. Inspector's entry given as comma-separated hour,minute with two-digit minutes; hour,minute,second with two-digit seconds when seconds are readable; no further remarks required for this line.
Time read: 2,49,14
